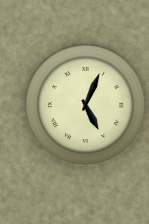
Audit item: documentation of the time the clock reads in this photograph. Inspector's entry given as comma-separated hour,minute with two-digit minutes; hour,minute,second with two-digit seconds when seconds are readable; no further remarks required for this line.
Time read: 5,04
